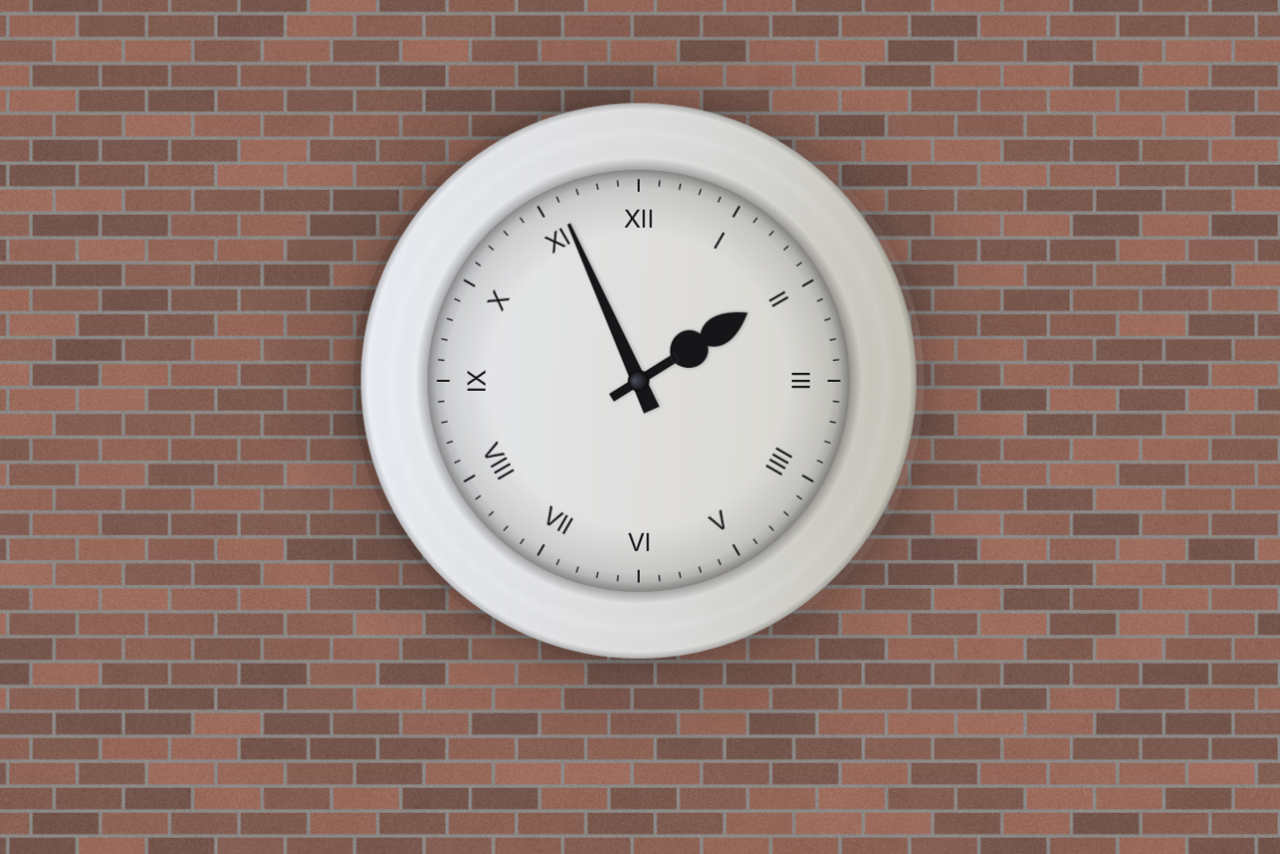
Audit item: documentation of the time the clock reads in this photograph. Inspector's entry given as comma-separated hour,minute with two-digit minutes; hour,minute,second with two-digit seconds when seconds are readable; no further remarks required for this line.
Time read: 1,56
